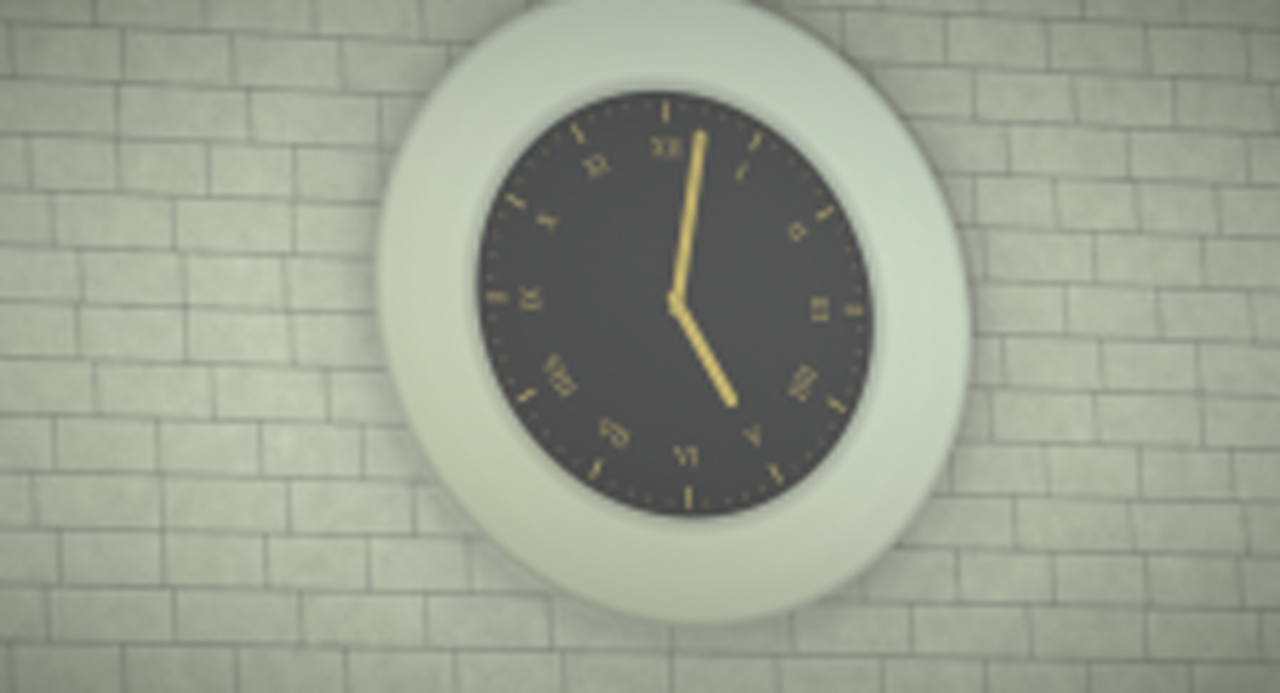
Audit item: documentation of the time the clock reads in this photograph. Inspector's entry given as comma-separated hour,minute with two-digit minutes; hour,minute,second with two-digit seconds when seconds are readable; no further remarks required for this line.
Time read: 5,02
